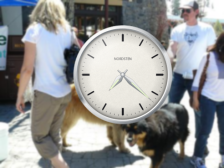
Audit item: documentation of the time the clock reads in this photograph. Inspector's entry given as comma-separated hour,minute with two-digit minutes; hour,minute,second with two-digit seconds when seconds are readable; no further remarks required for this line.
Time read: 7,22
